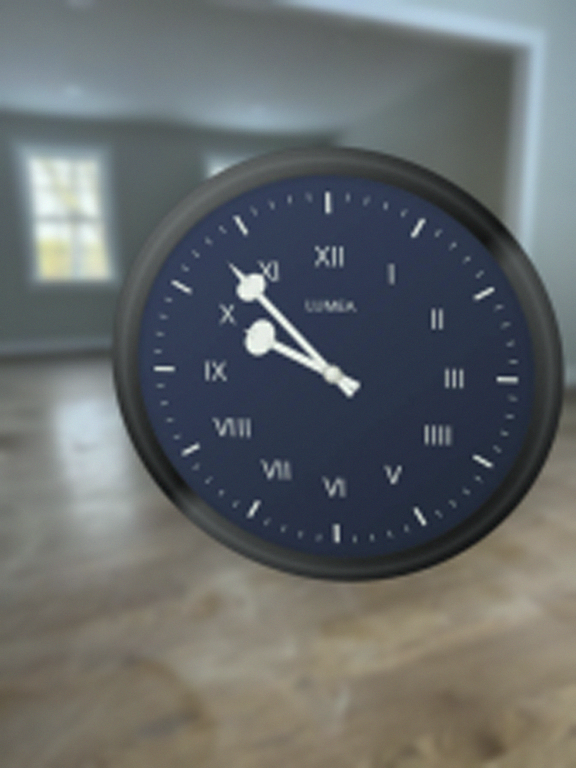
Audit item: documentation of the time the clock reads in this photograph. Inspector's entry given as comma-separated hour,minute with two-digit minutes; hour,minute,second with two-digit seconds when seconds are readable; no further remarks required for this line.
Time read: 9,53
